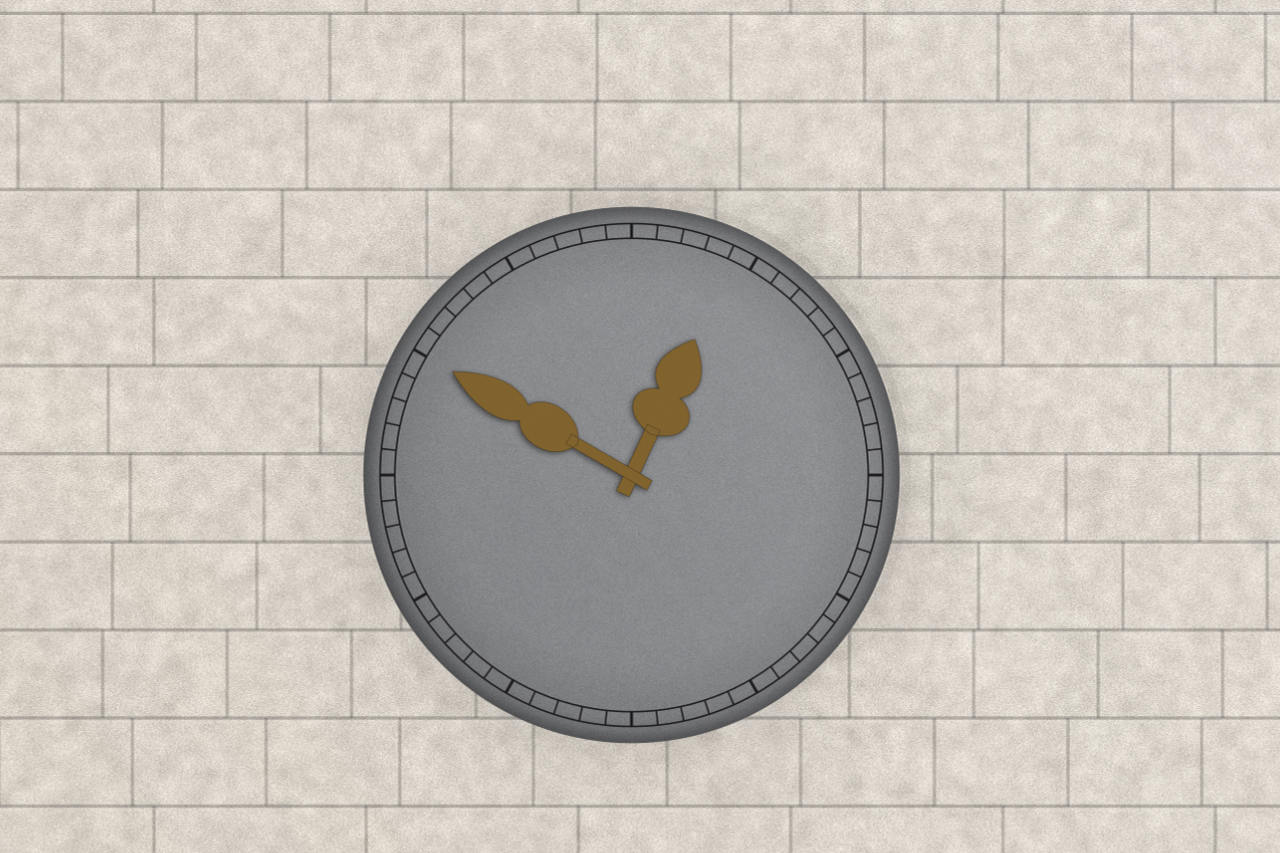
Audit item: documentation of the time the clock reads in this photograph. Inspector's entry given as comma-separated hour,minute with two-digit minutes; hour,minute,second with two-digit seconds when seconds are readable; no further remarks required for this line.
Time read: 12,50
